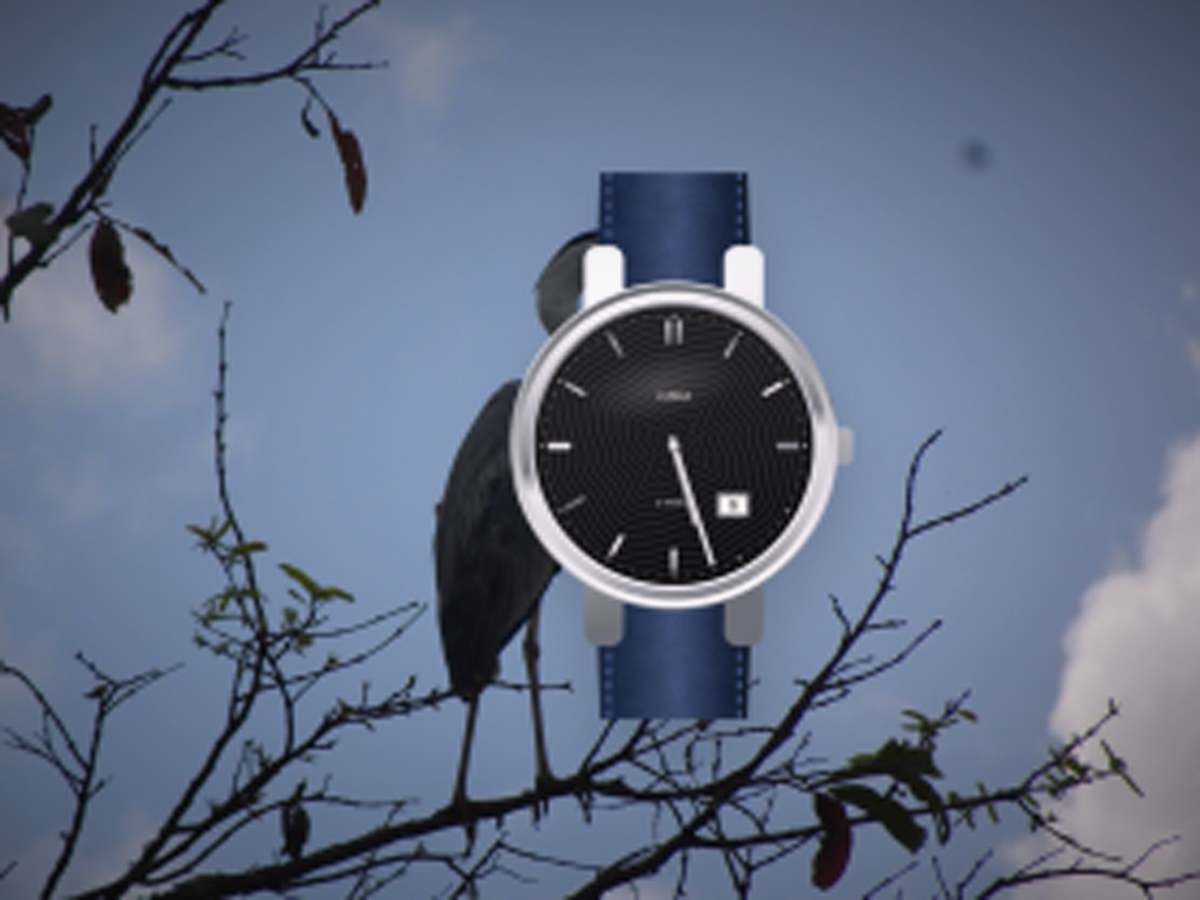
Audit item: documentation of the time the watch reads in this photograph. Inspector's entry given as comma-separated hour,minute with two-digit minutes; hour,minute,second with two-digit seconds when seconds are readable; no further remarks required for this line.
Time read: 5,27
